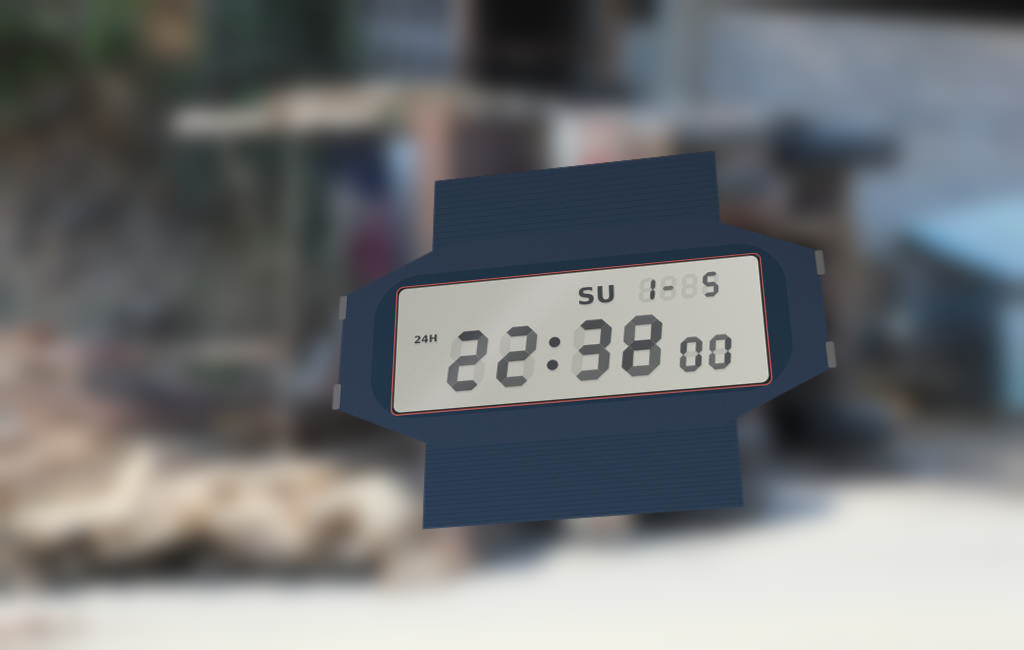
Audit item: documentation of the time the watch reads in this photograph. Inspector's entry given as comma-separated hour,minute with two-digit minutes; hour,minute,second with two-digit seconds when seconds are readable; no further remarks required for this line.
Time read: 22,38,00
